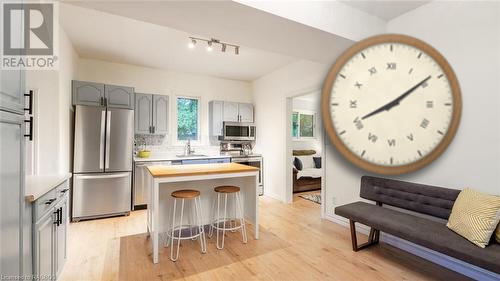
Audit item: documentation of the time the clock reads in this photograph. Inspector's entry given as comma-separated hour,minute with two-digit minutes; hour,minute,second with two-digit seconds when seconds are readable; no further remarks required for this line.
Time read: 8,09
